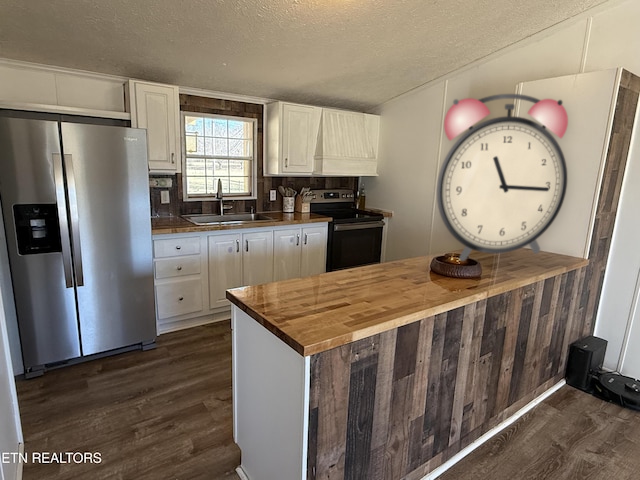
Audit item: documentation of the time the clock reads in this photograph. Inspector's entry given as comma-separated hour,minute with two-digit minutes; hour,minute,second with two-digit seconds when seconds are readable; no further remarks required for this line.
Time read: 11,16
